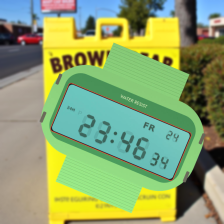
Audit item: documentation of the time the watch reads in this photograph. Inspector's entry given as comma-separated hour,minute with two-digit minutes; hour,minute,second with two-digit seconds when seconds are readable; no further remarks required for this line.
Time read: 23,46,34
